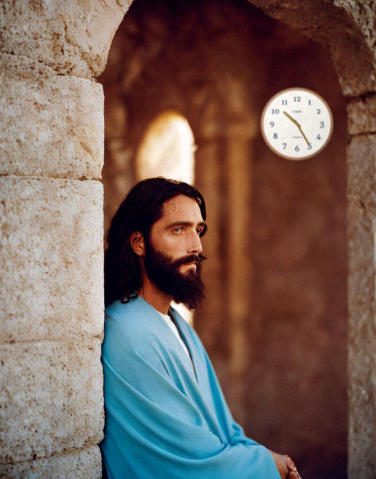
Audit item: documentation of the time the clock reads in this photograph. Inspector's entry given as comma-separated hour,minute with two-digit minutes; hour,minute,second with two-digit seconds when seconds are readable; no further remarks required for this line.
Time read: 10,25
